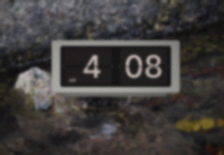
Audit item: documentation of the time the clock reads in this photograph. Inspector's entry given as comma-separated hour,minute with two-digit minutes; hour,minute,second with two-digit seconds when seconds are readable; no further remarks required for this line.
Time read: 4,08
